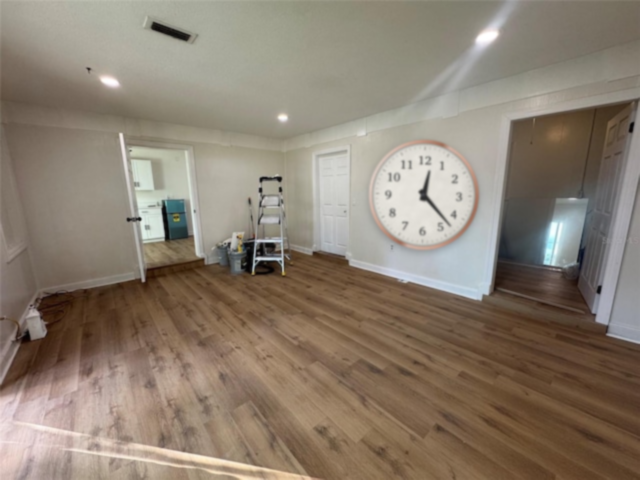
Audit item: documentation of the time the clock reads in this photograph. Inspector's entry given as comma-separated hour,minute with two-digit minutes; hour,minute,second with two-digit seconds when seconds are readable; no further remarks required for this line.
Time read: 12,23
